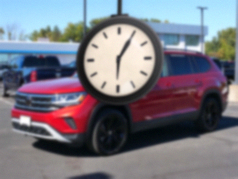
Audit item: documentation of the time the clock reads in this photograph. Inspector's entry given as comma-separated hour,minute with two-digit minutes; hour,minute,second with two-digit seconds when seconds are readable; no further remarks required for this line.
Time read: 6,05
